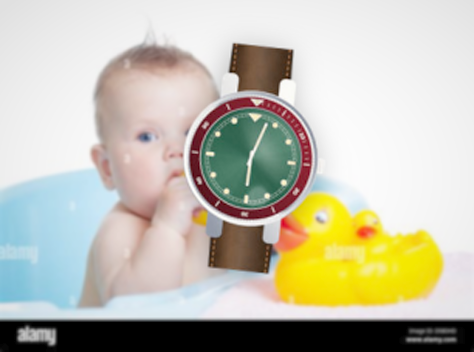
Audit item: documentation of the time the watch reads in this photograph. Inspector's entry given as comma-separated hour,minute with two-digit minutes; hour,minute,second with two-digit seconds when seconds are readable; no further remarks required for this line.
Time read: 6,03
